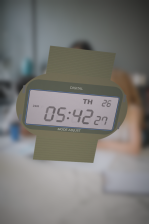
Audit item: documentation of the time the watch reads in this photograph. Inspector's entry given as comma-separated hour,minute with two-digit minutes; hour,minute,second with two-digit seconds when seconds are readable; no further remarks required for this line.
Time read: 5,42,27
